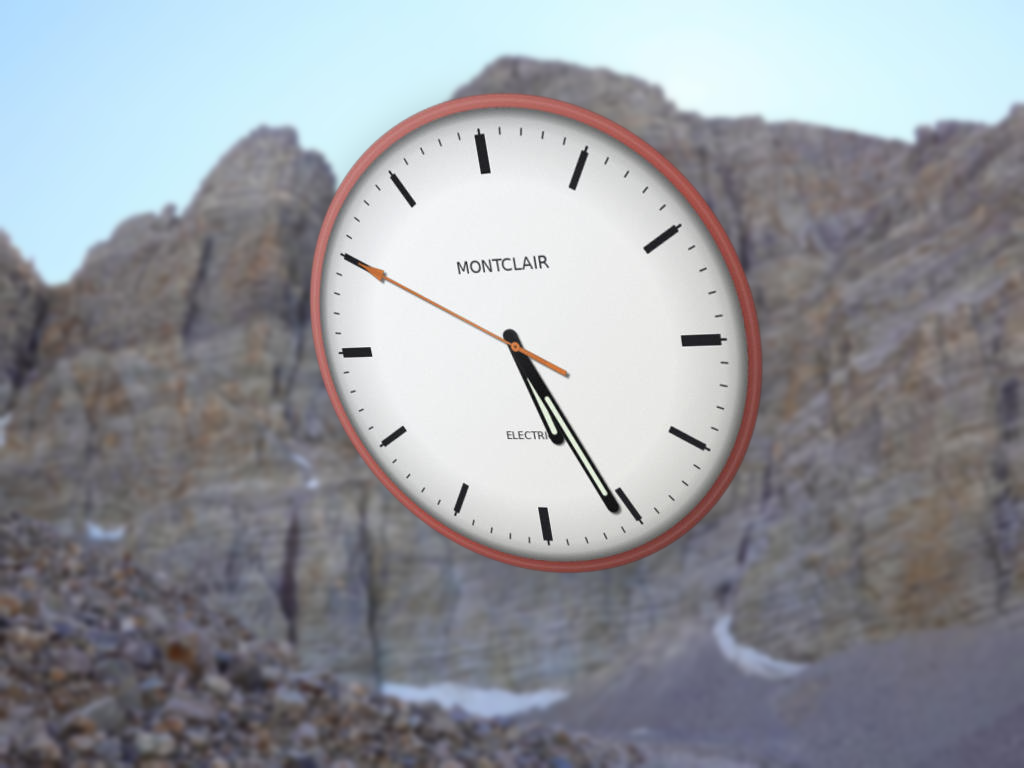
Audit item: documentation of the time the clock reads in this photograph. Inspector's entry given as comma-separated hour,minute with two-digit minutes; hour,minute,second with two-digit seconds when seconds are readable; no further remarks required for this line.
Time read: 5,25,50
